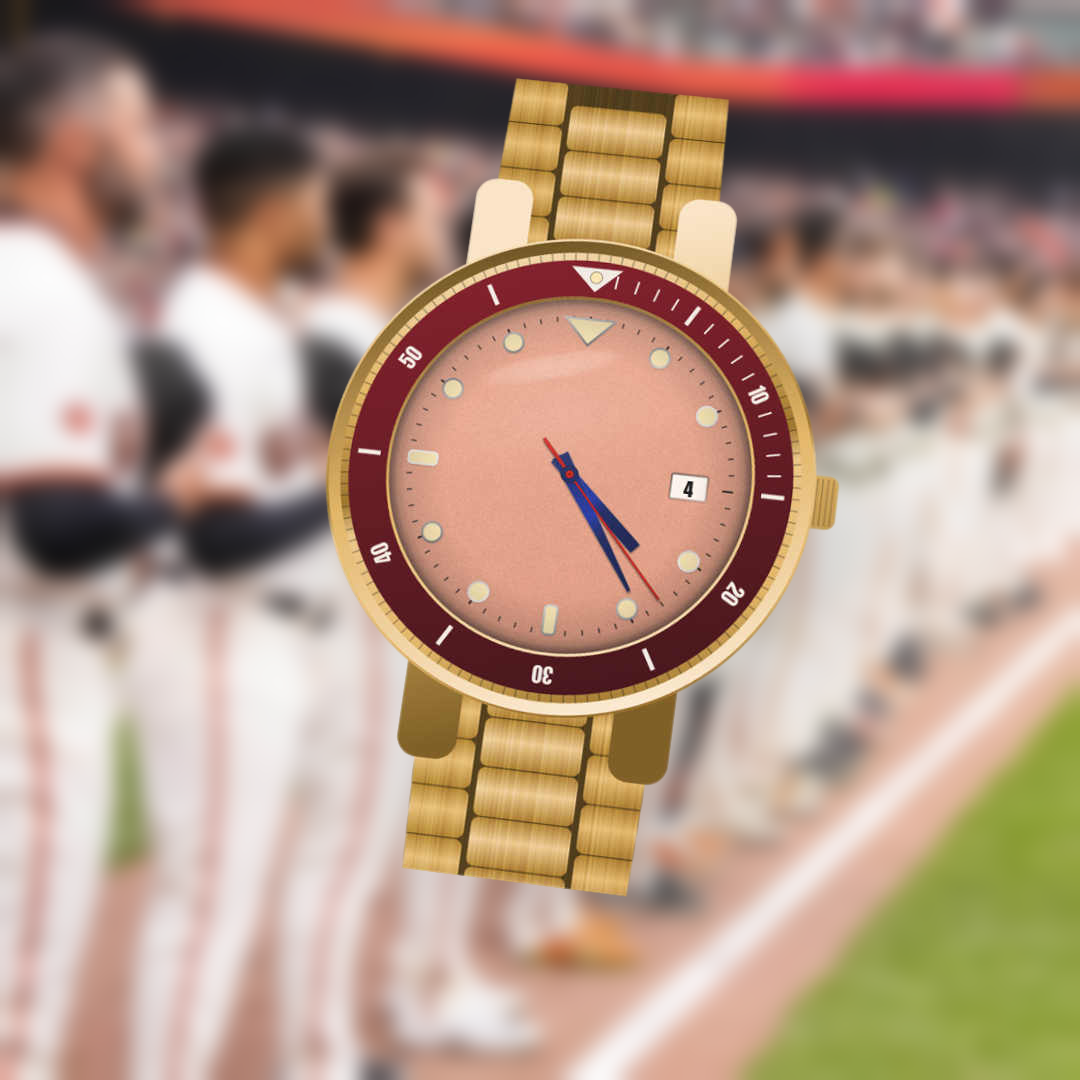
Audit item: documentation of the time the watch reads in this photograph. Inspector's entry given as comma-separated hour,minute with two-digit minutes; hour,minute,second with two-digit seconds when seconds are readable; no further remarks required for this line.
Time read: 4,24,23
